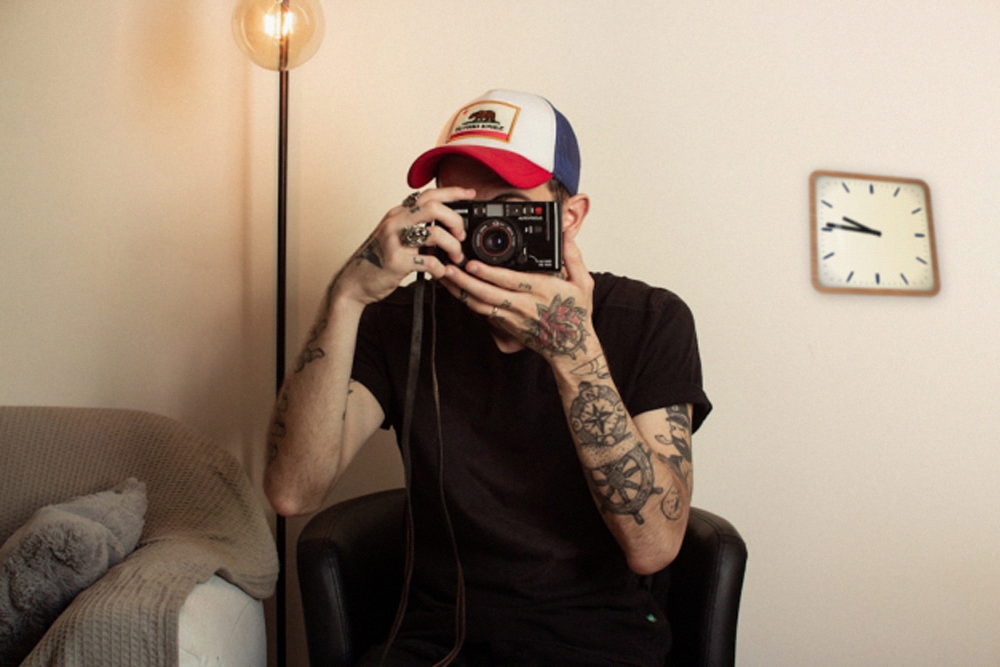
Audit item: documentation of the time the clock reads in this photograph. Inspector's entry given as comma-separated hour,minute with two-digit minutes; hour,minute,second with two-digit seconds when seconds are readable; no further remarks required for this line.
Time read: 9,46
